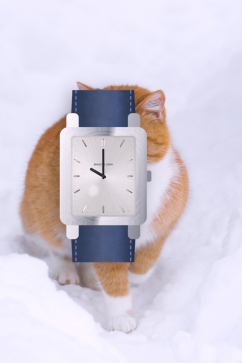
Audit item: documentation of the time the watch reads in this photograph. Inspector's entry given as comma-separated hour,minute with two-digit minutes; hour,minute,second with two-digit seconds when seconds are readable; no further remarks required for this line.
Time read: 10,00
